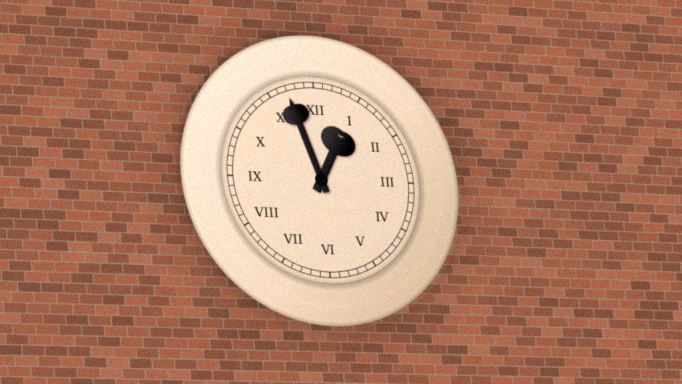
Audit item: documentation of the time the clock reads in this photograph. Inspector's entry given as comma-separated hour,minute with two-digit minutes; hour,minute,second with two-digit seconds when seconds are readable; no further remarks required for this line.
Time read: 12,57
